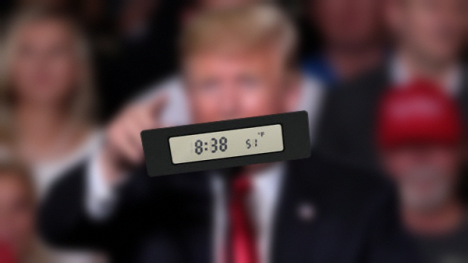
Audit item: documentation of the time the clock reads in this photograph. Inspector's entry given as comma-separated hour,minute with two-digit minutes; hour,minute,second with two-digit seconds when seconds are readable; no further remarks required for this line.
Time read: 8,38
